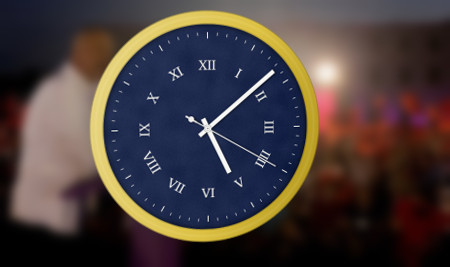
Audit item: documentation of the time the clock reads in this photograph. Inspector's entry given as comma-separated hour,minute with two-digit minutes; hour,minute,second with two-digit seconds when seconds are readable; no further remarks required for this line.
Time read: 5,08,20
